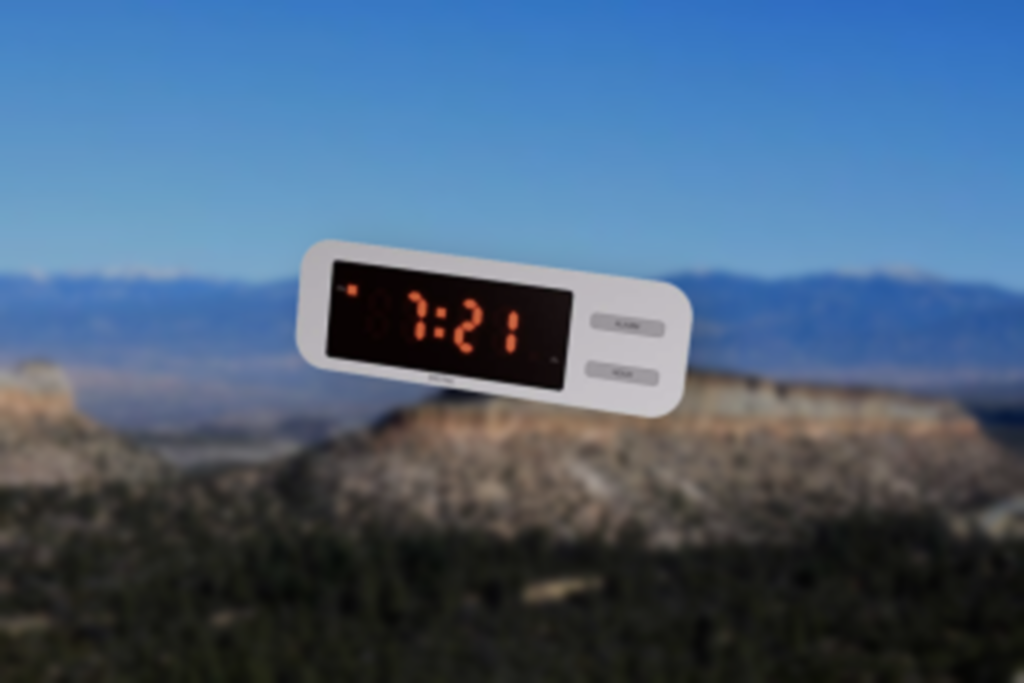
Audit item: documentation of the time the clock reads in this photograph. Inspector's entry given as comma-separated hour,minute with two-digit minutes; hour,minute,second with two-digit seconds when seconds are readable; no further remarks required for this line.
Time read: 7,21
